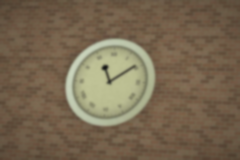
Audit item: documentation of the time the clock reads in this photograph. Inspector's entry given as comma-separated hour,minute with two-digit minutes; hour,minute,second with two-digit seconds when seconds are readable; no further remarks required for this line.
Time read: 11,09
